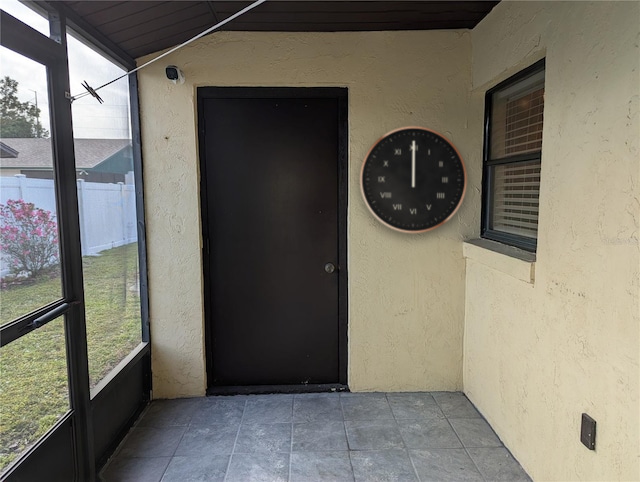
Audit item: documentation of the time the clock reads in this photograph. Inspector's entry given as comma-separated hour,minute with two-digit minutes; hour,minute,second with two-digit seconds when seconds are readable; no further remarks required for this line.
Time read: 12,00
